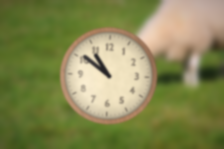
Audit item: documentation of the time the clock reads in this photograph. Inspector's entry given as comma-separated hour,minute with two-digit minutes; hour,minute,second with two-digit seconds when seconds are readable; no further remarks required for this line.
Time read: 10,51
